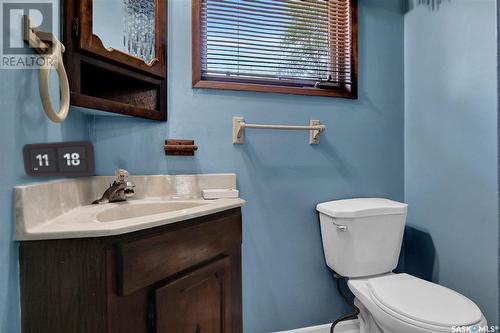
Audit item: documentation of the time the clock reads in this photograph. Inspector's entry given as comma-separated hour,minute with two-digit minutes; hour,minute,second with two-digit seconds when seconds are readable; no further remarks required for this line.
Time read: 11,18
